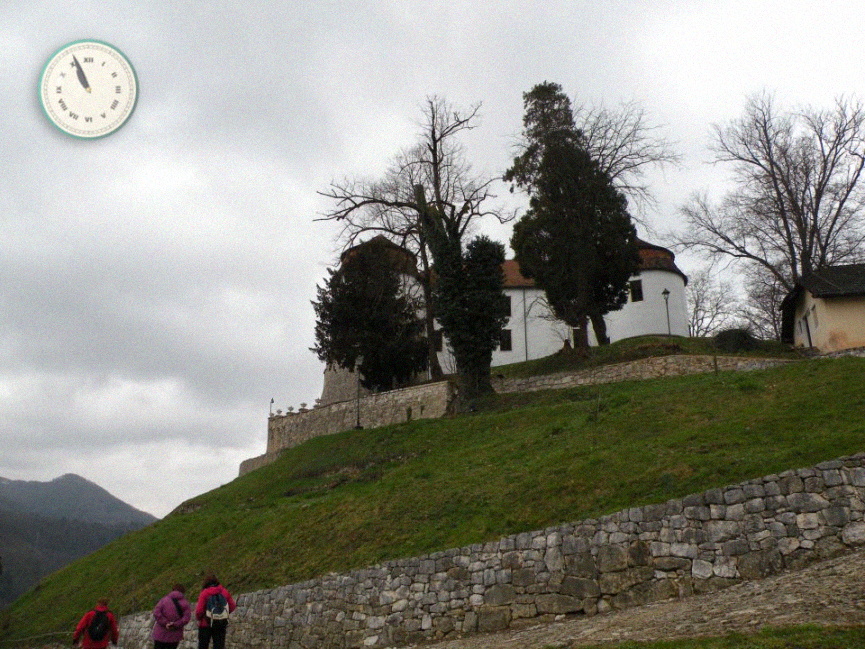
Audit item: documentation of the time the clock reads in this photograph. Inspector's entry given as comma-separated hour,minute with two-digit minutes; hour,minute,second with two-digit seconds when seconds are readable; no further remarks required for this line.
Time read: 10,56
